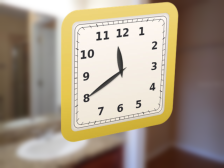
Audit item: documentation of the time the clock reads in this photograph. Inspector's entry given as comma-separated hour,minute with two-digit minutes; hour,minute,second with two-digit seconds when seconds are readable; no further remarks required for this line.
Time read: 11,40
